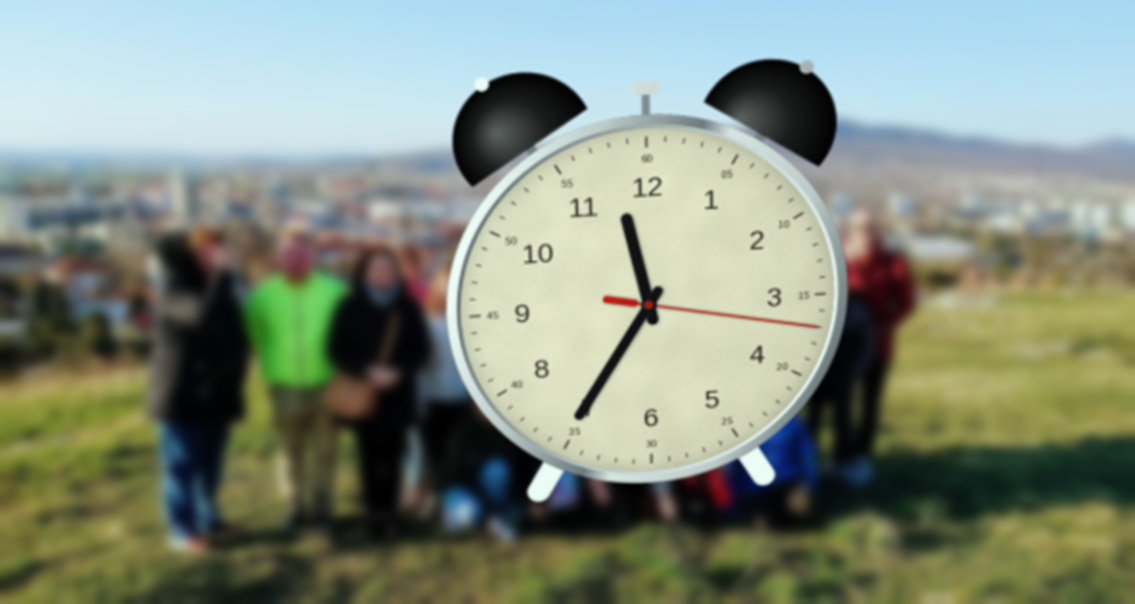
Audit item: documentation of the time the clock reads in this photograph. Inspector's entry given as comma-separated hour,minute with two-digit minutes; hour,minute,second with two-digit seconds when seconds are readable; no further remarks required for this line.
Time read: 11,35,17
